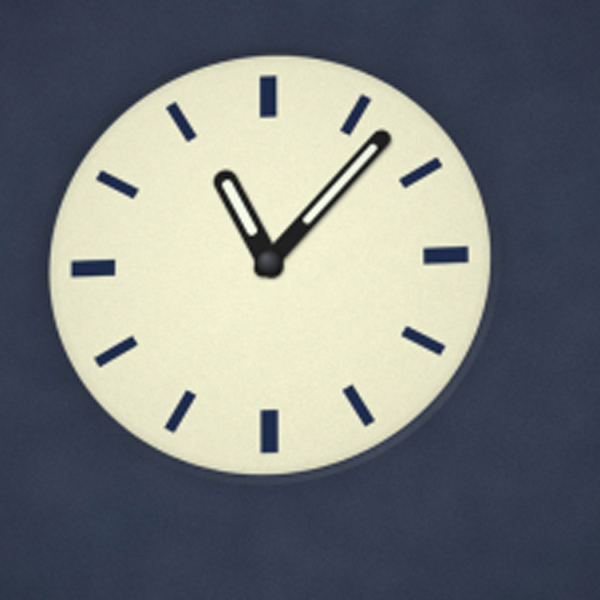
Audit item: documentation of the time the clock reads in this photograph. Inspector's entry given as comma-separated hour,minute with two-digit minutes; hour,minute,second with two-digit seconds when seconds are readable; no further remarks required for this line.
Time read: 11,07
